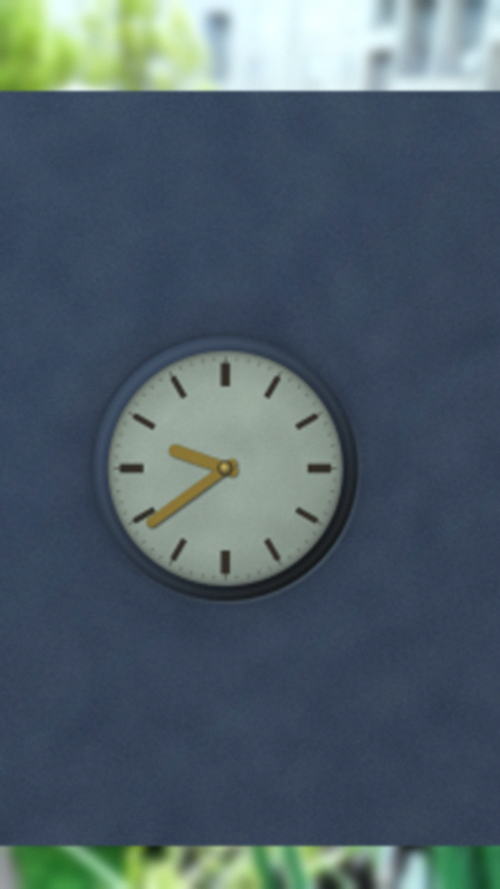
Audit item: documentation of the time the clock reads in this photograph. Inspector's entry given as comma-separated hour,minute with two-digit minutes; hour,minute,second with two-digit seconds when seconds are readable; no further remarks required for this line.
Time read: 9,39
